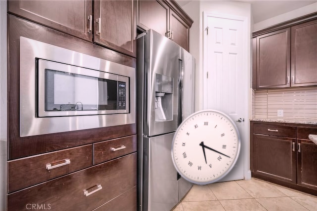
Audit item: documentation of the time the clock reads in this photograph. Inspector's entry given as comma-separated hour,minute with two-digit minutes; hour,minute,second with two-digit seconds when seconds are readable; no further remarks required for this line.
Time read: 5,18
